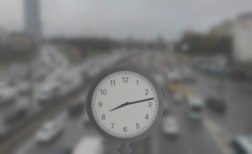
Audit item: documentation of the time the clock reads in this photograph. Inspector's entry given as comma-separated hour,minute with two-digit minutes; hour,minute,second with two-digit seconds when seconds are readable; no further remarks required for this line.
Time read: 8,13
